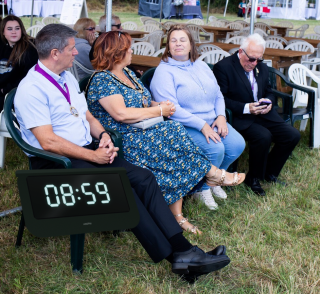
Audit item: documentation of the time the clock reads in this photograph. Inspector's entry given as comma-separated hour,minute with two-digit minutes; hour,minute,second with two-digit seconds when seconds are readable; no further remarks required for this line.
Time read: 8,59
